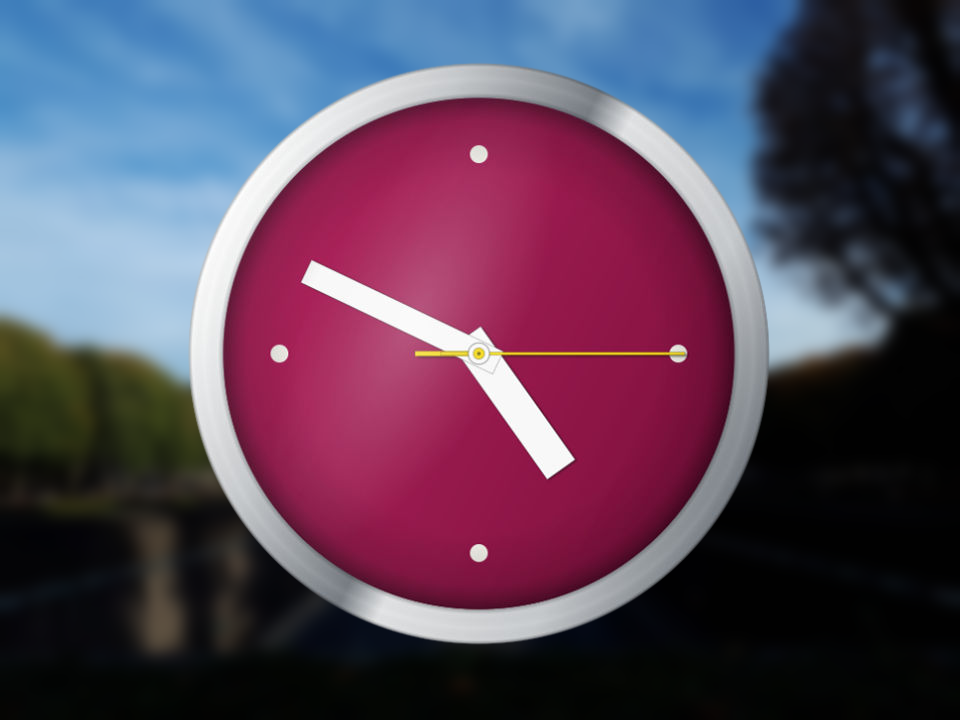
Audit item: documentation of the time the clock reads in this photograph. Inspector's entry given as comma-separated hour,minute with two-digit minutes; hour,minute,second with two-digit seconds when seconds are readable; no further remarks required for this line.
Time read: 4,49,15
